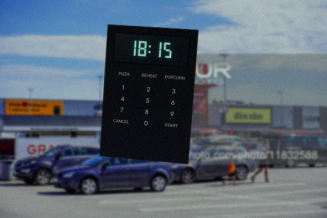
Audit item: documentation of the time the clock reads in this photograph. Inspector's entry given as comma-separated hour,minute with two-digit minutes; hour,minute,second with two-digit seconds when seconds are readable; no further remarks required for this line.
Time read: 18,15
